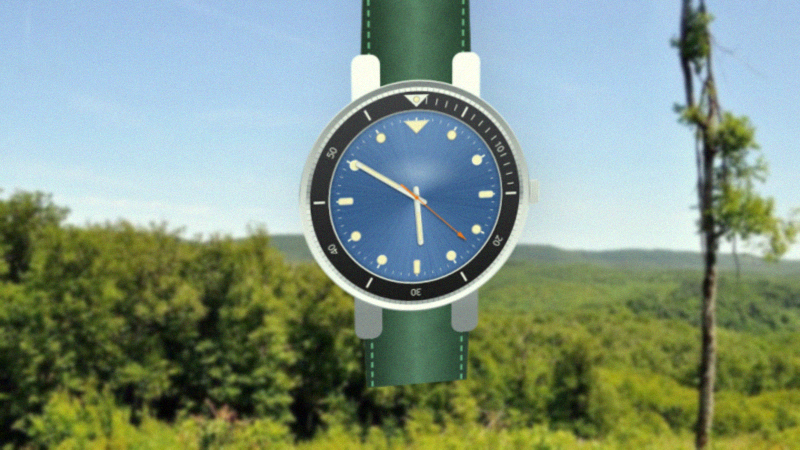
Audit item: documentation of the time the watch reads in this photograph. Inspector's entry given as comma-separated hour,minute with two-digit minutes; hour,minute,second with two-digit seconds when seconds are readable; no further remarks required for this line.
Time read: 5,50,22
